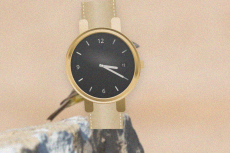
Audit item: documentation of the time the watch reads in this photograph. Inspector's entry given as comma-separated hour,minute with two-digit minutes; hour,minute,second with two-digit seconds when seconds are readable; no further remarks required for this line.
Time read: 3,20
